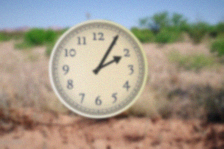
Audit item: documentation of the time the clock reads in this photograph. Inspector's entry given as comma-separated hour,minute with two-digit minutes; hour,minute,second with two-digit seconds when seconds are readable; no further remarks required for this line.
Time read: 2,05
